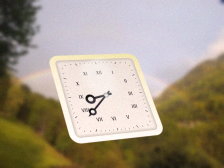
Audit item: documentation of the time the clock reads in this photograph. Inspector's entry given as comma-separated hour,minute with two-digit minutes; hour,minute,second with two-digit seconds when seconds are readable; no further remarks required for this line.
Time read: 8,38
